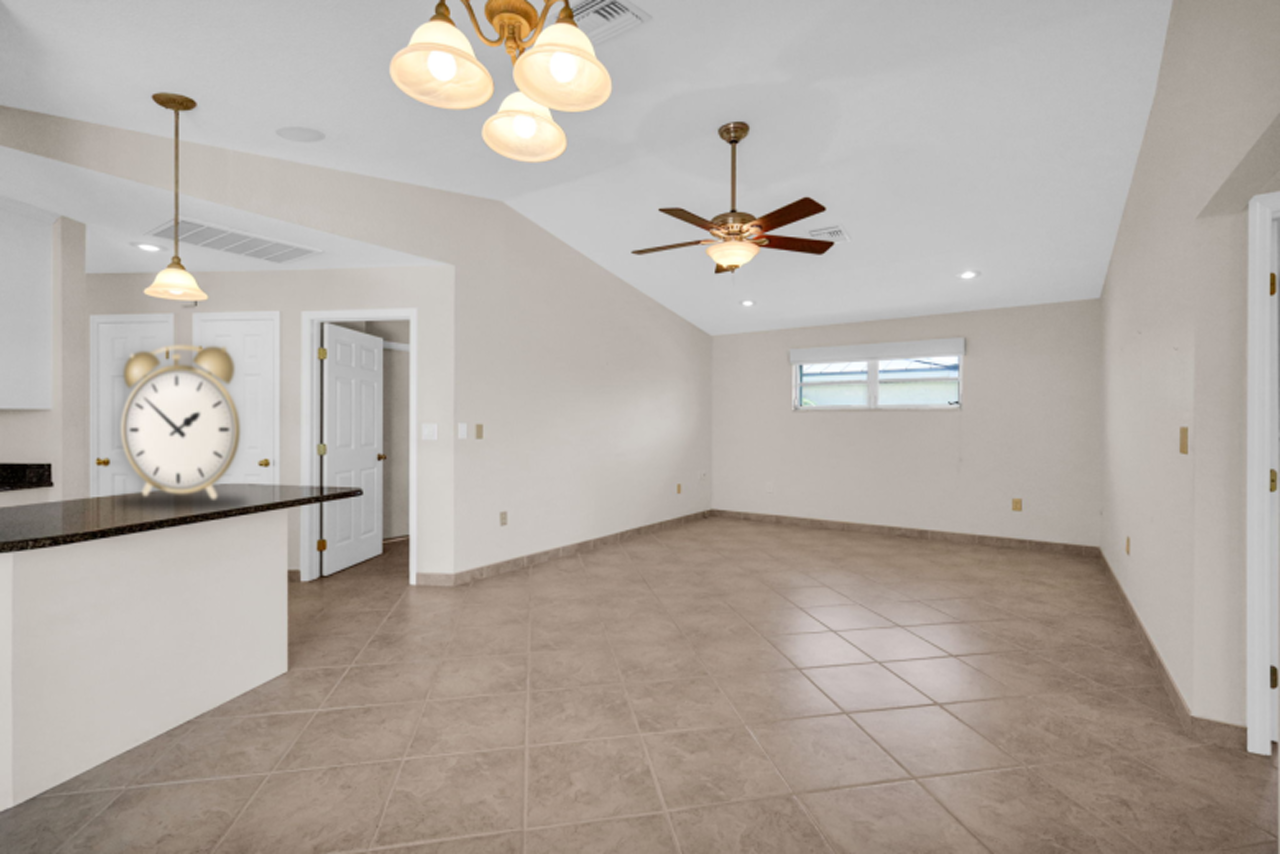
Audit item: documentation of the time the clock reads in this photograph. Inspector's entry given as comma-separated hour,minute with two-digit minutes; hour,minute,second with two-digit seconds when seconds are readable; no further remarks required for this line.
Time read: 1,52
